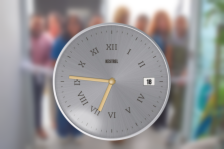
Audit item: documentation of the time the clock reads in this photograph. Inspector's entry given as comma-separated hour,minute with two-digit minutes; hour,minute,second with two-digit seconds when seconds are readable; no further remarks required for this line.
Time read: 6,46
